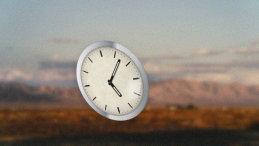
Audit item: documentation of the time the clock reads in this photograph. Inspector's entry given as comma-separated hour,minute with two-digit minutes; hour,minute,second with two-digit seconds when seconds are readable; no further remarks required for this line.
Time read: 5,07
